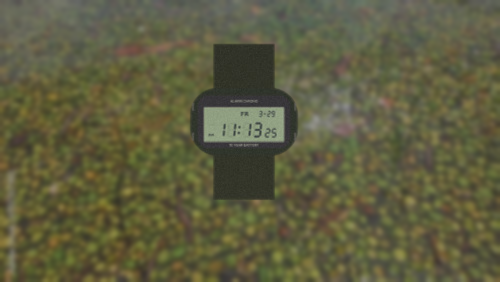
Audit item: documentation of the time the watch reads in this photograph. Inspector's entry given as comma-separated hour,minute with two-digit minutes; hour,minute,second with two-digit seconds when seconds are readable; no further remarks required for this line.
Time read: 11,13,25
